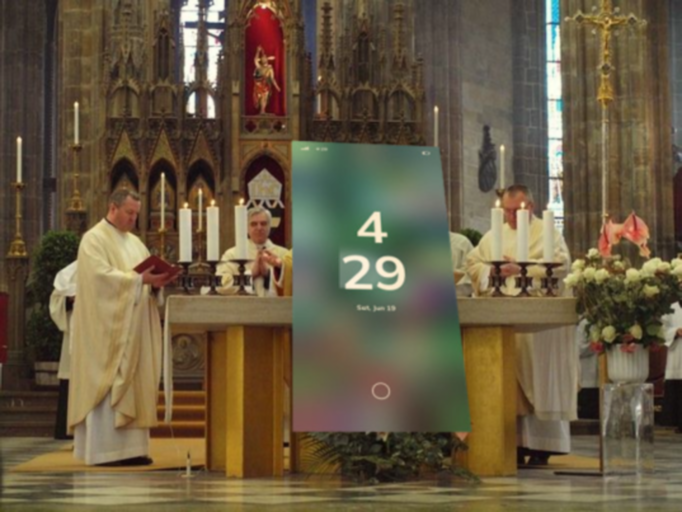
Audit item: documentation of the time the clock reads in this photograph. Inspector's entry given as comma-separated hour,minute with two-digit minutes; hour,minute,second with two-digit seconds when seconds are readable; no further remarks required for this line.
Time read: 4,29
